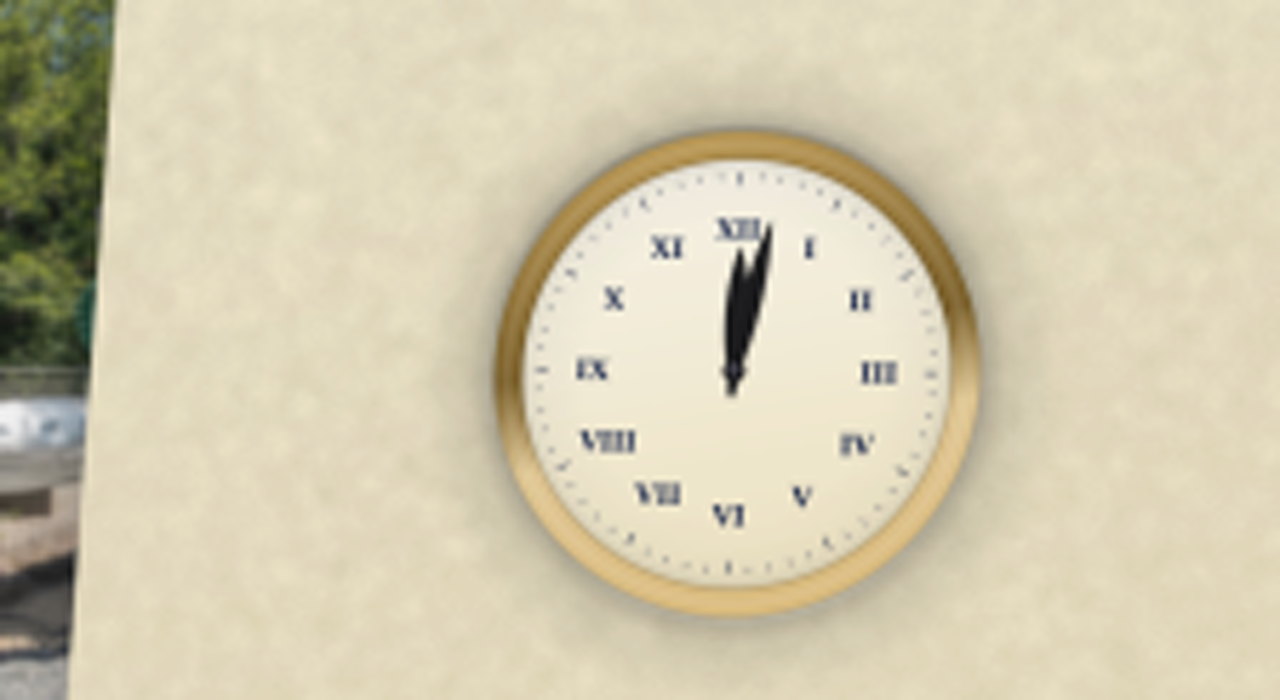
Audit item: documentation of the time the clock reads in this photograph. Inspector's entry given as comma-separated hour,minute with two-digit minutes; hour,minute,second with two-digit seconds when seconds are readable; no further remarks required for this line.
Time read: 12,02
